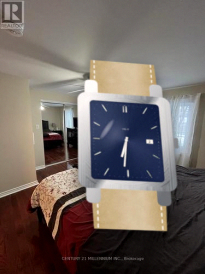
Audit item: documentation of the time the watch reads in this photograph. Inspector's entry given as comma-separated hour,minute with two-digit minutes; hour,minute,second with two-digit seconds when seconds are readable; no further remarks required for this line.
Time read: 6,31
